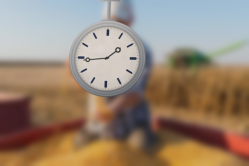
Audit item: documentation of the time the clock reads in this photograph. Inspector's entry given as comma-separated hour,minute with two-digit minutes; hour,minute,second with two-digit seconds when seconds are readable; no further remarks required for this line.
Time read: 1,44
